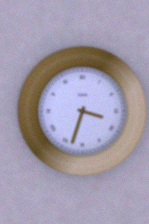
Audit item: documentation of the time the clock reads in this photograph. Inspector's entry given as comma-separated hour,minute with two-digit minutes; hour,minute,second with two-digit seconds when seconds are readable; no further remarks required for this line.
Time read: 3,33
